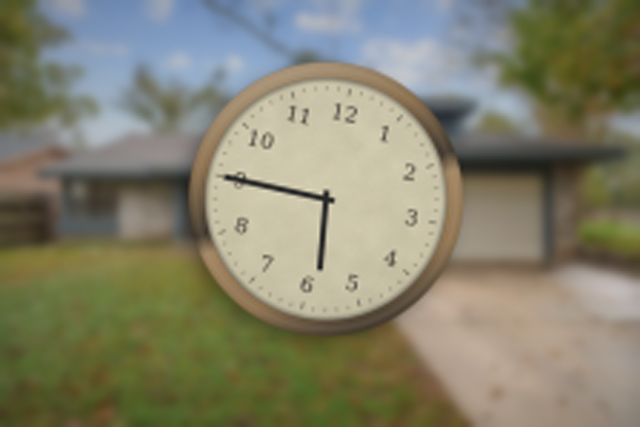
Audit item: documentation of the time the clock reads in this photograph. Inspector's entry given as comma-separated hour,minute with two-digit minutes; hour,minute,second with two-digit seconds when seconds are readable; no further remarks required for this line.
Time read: 5,45
